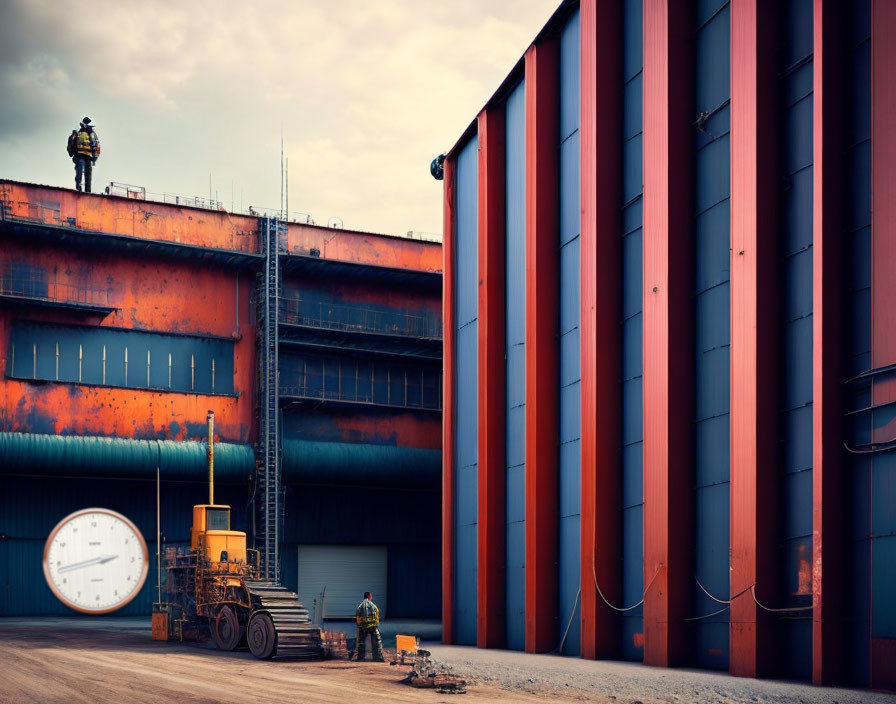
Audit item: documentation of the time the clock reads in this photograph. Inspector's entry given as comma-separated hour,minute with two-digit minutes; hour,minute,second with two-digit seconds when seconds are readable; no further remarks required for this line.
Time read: 2,43
